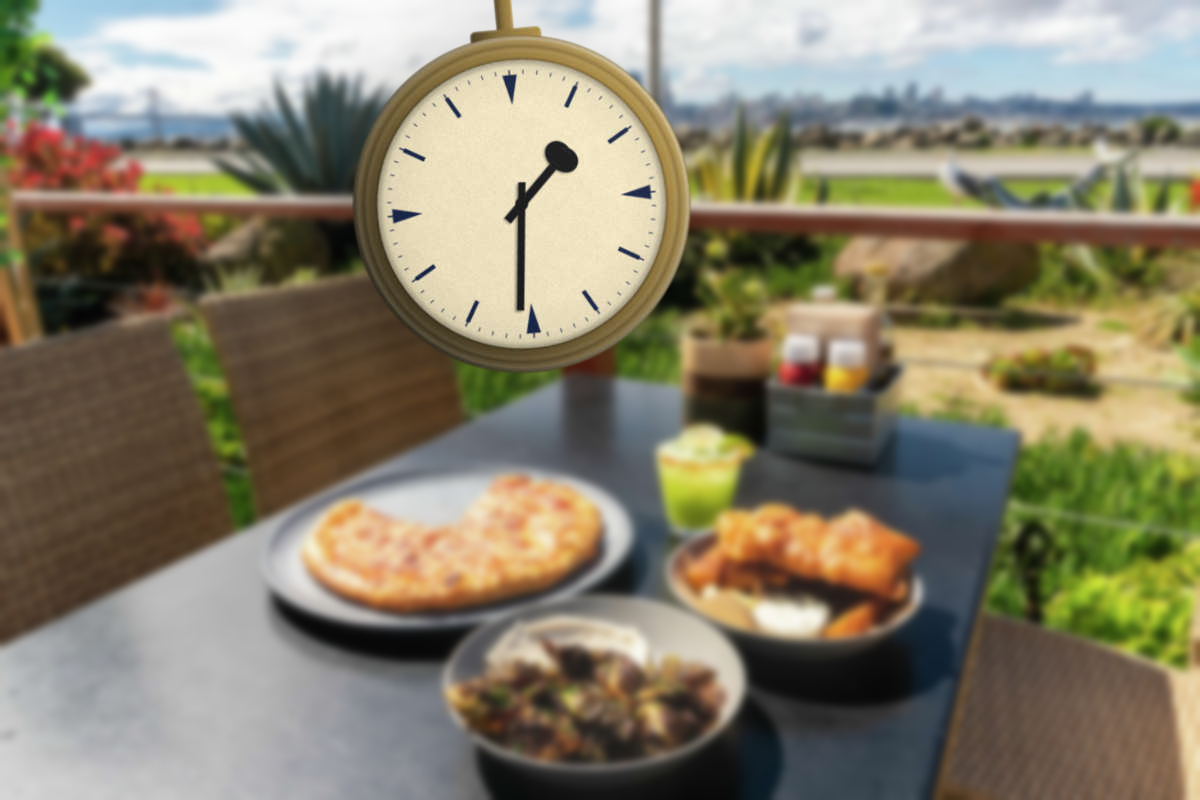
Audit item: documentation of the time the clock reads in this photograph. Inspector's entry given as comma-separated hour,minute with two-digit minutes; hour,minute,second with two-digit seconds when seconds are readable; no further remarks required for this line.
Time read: 1,31
